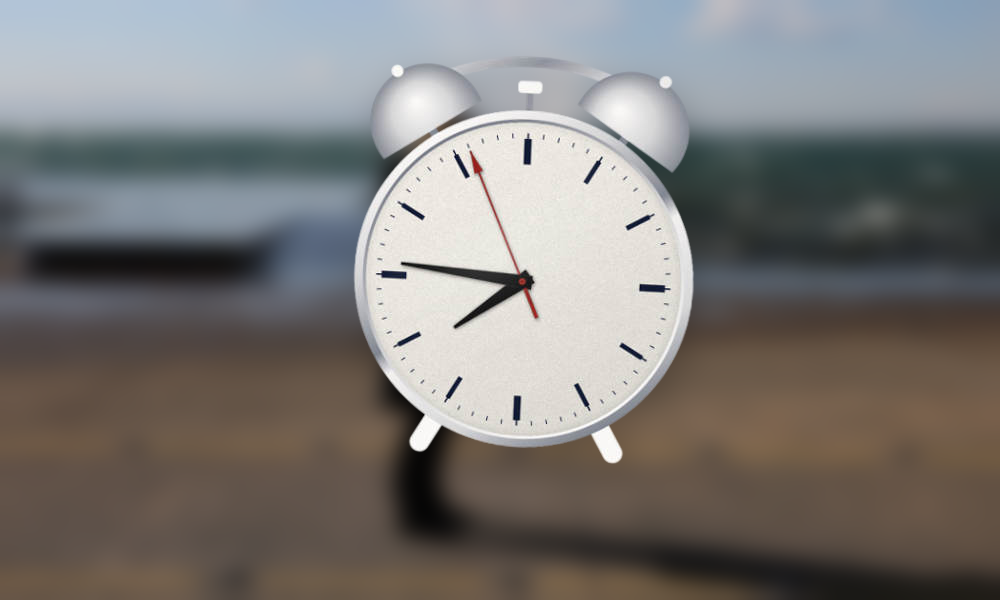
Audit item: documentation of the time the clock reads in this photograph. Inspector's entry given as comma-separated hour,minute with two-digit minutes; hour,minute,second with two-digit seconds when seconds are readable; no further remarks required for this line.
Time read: 7,45,56
